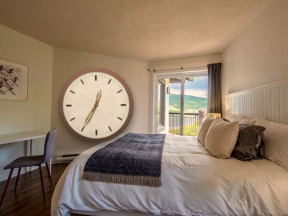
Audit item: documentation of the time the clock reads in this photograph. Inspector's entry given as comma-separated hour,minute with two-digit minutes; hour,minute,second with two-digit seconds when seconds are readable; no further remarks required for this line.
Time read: 12,35
